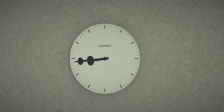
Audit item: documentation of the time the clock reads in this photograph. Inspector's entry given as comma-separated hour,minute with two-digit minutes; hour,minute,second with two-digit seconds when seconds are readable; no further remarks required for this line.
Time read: 8,44
